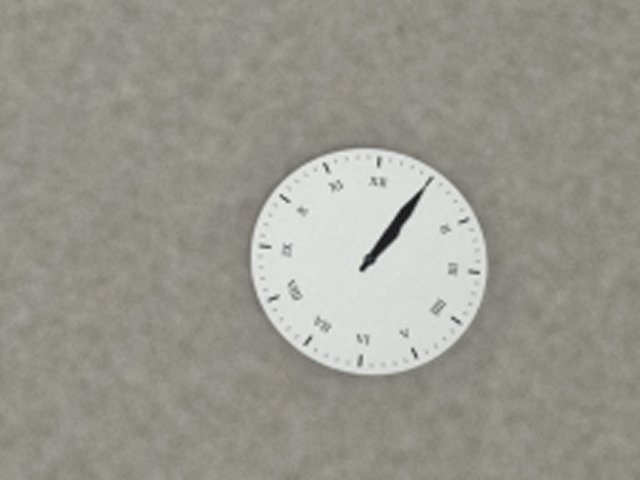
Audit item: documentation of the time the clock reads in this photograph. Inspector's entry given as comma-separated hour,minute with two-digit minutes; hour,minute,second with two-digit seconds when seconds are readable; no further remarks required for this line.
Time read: 1,05
